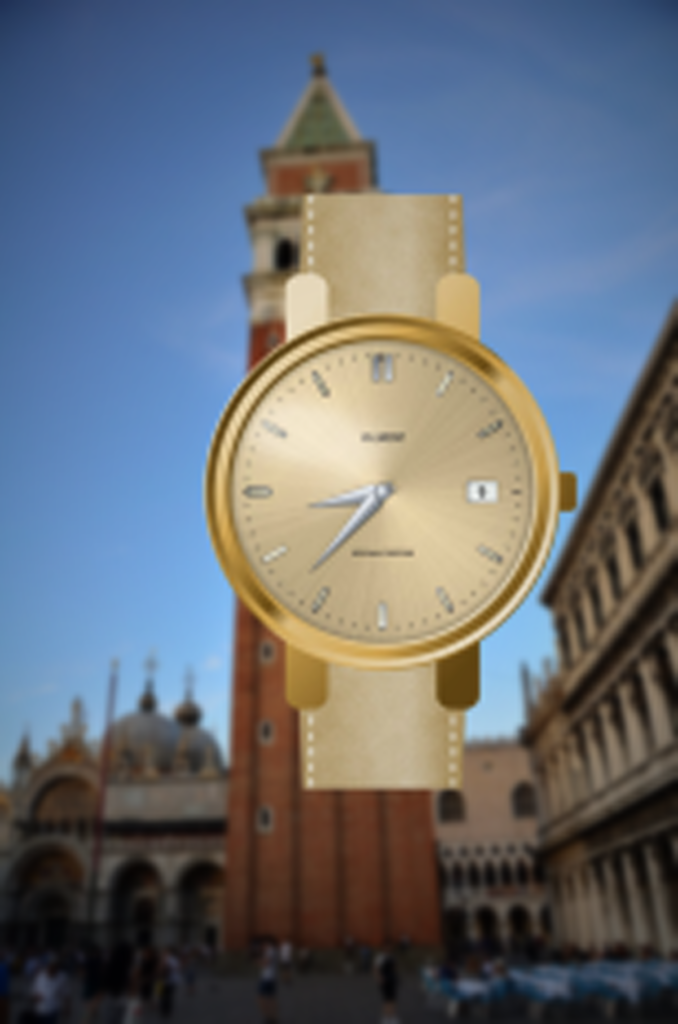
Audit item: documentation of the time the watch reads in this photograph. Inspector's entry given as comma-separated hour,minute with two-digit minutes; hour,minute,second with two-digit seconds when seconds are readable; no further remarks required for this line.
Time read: 8,37
